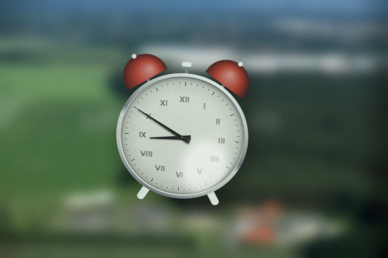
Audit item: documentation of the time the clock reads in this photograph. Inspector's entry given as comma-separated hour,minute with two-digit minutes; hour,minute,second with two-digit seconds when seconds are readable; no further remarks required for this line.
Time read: 8,50
